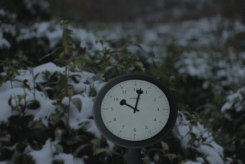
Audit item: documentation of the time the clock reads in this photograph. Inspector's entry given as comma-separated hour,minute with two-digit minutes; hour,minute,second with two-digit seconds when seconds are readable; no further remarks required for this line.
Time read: 10,02
